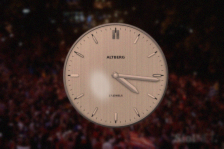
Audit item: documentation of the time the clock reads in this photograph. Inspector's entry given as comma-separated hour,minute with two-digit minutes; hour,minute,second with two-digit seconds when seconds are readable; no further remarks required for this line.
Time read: 4,16
